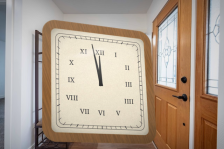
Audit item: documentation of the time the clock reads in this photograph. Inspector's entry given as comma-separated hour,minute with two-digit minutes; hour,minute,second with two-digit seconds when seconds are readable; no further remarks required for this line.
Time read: 11,58
